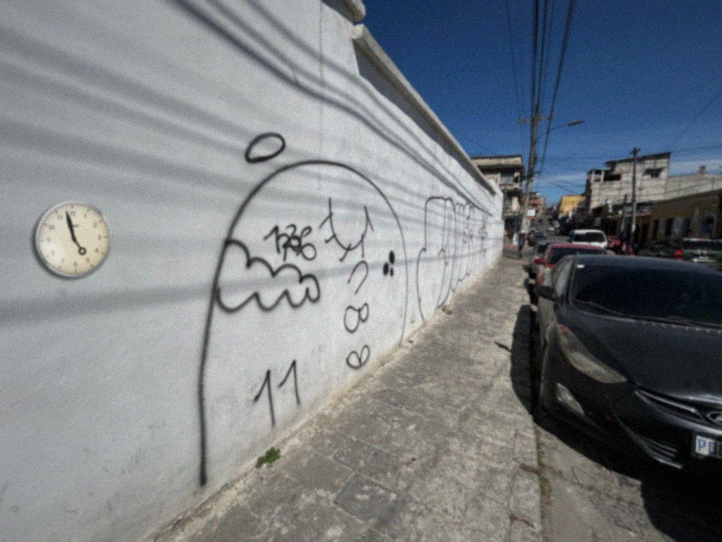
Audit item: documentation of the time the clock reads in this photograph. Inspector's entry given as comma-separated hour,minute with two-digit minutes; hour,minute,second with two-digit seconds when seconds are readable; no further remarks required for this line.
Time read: 4,58
